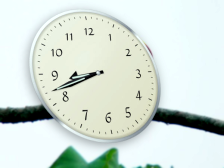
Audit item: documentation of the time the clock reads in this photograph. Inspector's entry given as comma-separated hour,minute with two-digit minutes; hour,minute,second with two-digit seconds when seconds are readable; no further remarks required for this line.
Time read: 8,42
